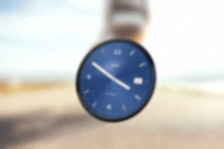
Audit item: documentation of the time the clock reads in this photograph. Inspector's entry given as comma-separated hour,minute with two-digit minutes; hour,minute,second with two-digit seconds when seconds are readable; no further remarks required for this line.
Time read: 3,50
